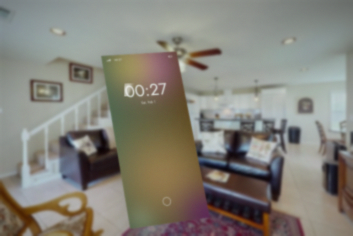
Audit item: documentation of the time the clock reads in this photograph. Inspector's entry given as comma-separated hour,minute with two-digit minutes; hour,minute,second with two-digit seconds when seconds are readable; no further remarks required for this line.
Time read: 0,27
